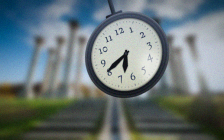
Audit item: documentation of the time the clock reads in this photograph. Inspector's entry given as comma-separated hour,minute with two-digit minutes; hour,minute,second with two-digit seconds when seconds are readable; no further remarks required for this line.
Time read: 6,41
